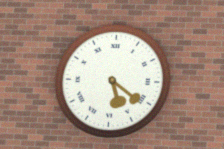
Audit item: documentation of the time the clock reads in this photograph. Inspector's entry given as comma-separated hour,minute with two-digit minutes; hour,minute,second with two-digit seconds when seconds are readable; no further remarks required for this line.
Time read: 5,21
